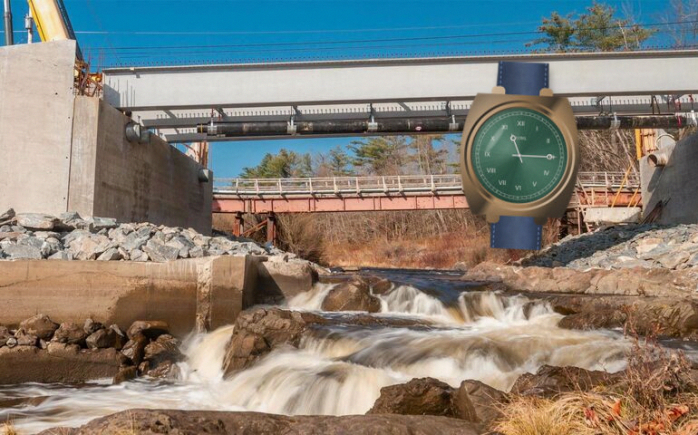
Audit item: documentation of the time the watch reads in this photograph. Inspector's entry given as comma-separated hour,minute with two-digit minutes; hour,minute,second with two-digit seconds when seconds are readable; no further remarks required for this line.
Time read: 11,15
